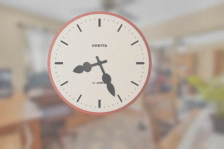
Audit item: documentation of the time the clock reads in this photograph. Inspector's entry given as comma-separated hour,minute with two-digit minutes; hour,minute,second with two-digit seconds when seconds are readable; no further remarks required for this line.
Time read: 8,26
